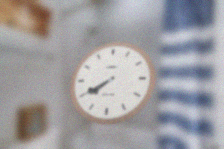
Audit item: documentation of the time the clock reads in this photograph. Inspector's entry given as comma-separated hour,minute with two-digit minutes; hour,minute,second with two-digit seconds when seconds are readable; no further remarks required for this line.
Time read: 7,40
